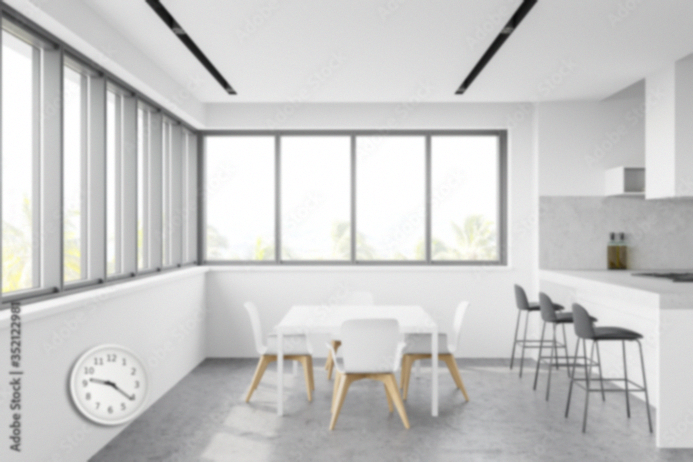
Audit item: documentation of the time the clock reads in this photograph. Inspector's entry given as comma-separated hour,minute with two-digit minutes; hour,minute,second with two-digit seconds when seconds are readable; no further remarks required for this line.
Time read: 9,21
